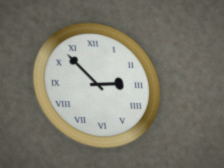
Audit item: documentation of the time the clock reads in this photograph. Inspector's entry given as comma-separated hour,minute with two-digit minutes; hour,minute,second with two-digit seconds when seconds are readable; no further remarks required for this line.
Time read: 2,53
